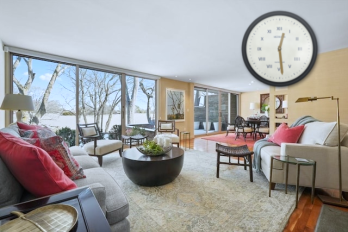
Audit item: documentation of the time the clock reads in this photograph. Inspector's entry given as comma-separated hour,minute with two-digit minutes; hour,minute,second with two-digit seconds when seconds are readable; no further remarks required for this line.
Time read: 12,29
